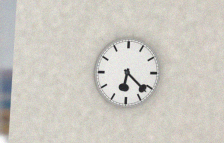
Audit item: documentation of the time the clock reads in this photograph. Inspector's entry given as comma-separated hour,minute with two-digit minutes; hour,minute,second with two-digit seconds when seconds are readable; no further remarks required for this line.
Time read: 6,22
